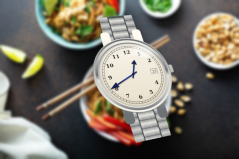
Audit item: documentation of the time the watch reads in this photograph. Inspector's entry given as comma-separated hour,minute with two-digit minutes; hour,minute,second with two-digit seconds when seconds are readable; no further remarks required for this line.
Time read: 12,41
